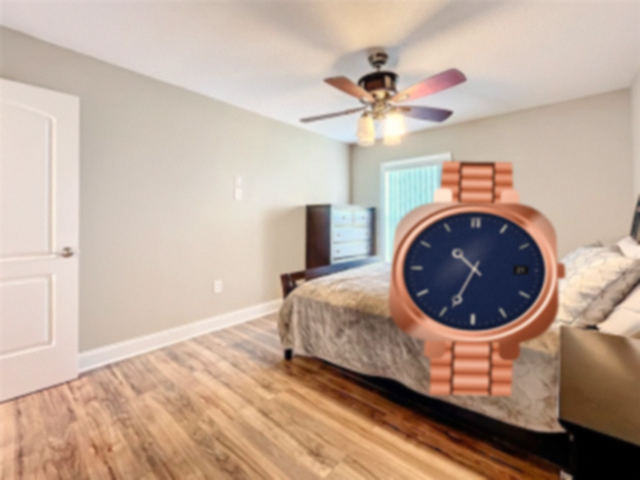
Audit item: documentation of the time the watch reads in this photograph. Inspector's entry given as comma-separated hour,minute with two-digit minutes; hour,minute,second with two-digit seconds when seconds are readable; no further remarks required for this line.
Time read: 10,34
